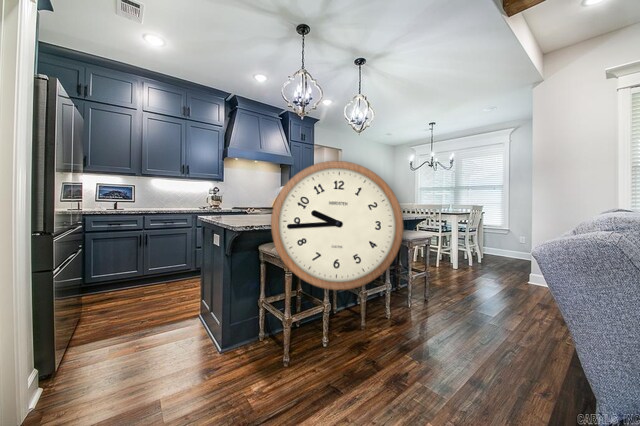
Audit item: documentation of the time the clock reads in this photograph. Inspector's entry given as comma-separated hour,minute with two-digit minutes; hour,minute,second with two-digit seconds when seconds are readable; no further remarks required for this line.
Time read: 9,44
